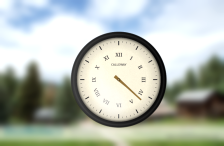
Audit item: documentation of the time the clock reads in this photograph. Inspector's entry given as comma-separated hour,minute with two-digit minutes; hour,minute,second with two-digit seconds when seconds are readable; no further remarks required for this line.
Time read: 4,22
